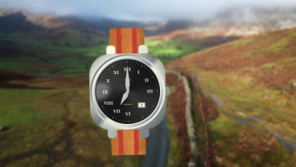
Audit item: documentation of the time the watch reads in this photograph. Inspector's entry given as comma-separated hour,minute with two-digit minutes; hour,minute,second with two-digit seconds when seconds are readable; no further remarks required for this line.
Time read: 7,00
